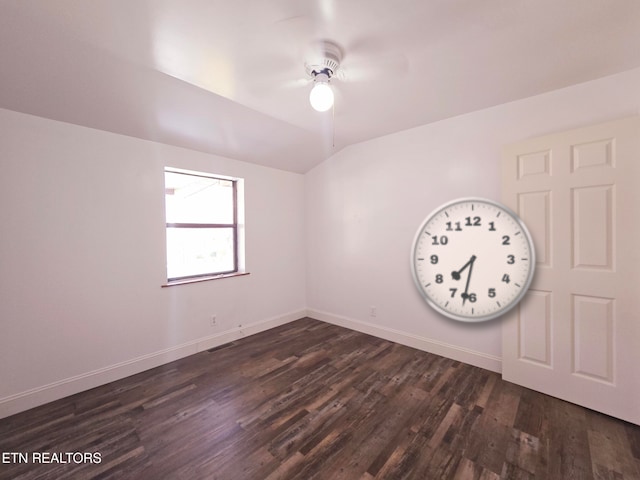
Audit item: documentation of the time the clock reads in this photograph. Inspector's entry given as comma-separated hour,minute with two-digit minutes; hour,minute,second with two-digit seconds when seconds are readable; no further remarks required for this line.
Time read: 7,32
